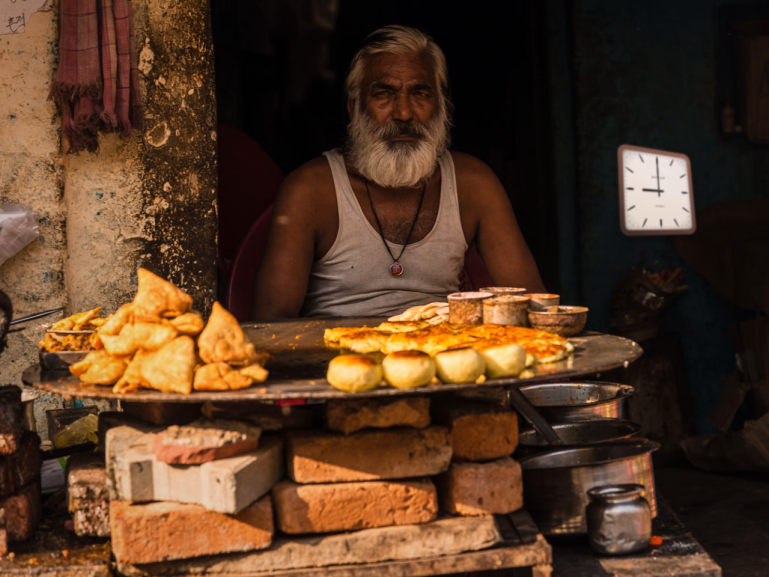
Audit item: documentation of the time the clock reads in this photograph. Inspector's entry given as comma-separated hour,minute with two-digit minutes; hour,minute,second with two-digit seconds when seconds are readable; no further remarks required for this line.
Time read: 9,00
